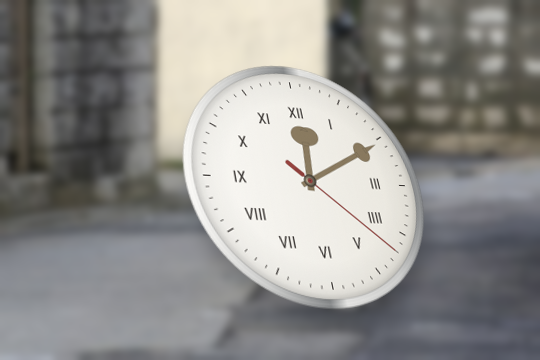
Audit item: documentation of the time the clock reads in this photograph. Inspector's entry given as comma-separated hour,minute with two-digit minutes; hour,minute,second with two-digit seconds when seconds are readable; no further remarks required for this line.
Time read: 12,10,22
